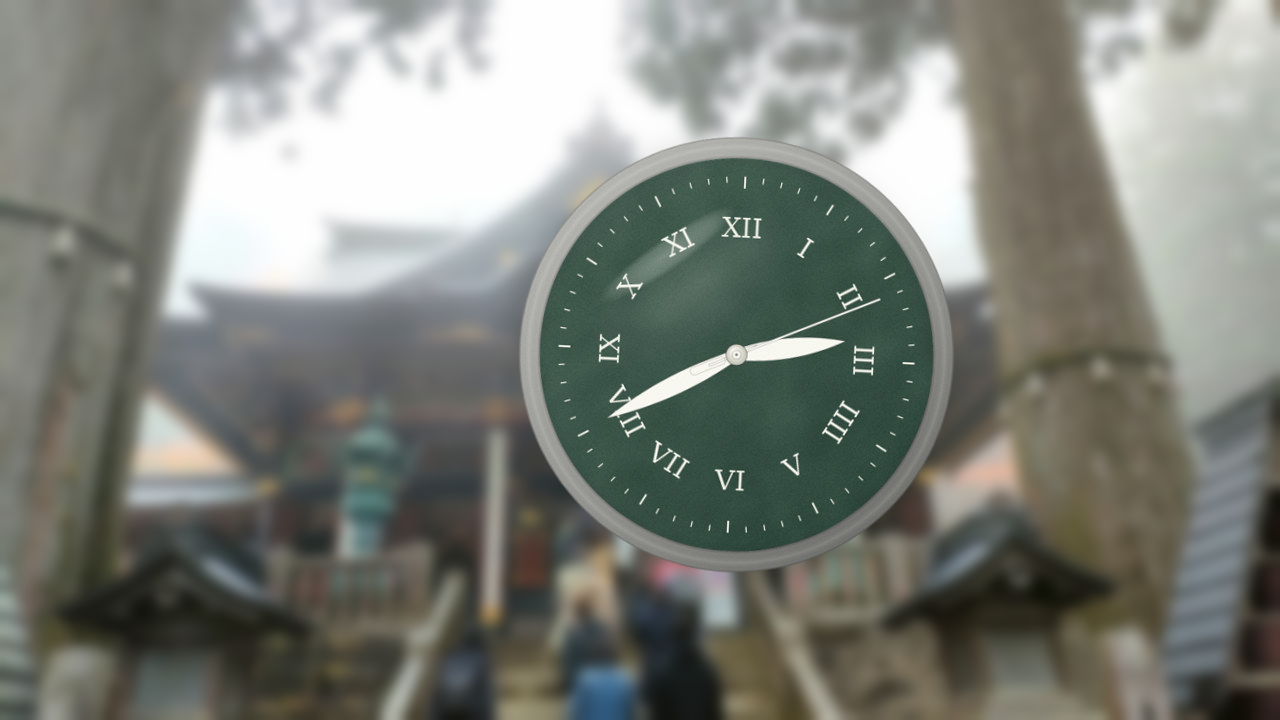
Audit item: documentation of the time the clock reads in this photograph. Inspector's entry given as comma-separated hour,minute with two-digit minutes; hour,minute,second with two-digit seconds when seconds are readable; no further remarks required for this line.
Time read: 2,40,11
